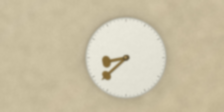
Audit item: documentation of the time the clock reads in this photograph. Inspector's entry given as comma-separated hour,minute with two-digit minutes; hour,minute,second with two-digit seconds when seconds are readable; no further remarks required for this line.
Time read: 8,38
